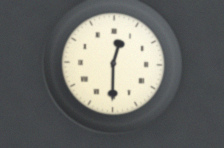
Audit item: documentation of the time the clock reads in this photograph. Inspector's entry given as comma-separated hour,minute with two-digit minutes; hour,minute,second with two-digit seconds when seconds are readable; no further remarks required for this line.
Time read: 12,30
